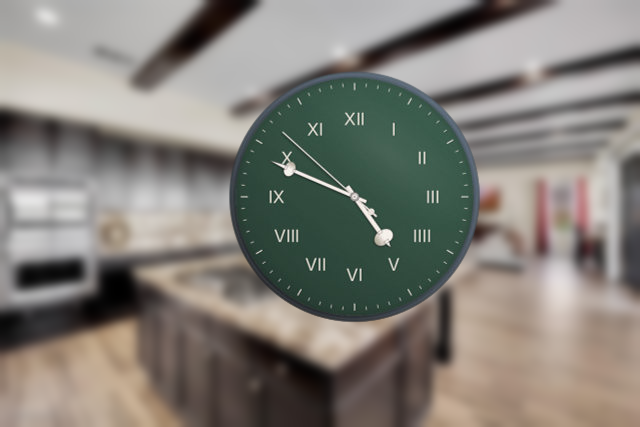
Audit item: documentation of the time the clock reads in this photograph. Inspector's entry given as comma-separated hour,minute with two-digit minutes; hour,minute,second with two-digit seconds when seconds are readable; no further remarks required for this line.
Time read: 4,48,52
